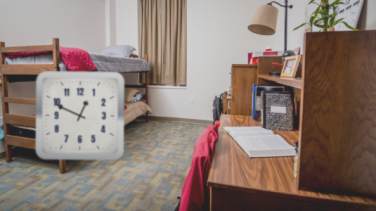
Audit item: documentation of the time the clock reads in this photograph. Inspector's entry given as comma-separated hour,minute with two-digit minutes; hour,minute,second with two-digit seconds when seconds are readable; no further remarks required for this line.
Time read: 12,49
